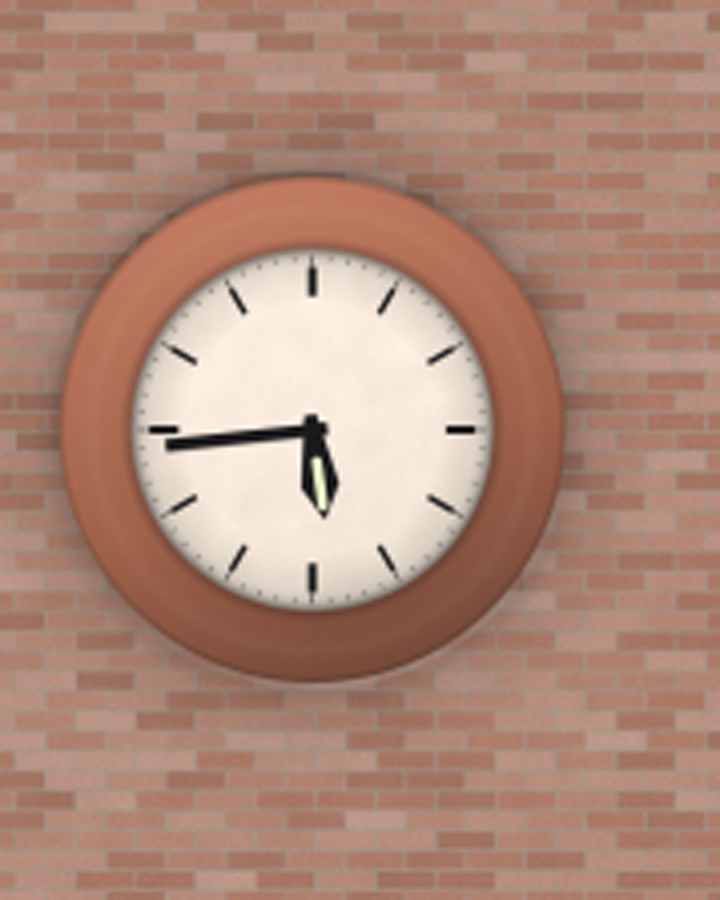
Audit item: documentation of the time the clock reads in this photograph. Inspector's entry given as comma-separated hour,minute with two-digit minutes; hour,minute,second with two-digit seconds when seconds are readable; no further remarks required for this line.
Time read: 5,44
